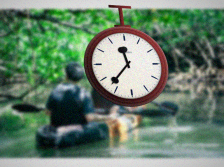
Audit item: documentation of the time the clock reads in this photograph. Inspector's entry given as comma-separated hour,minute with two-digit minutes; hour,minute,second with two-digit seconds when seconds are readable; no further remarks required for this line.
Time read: 11,37
